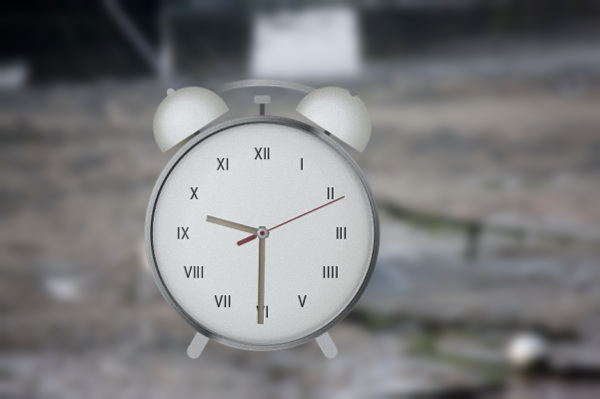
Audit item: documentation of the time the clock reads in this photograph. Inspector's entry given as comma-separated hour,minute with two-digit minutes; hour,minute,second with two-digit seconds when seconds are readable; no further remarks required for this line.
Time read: 9,30,11
